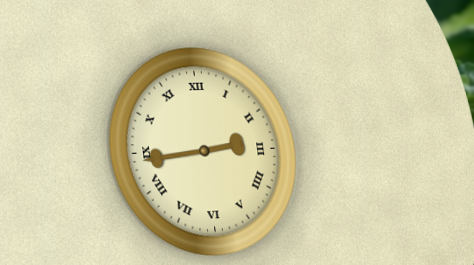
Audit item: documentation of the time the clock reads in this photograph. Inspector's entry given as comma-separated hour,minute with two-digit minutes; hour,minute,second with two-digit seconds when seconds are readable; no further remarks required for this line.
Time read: 2,44
